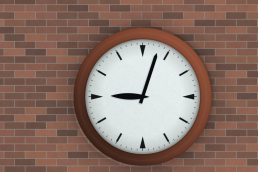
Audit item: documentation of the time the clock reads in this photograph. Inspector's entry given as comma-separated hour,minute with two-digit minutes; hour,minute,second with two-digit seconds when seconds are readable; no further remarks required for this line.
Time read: 9,03
